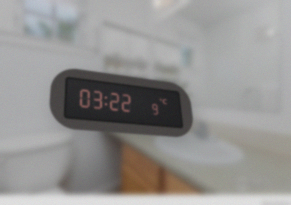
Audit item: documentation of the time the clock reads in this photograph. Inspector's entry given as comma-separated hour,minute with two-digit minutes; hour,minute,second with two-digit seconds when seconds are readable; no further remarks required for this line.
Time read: 3,22
